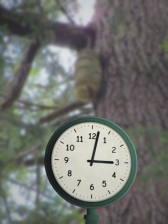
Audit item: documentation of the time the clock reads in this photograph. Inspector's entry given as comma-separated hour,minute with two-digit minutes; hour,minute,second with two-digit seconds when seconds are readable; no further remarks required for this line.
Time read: 3,02
